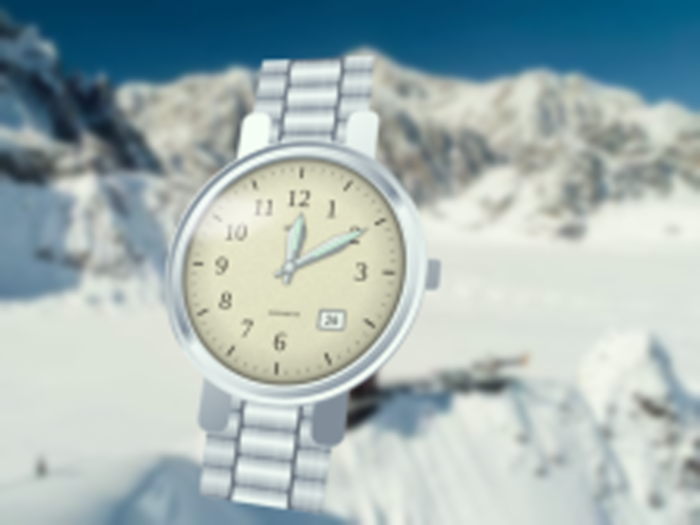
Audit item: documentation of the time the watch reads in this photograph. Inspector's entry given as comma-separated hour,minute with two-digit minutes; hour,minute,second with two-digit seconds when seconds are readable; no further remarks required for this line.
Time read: 12,10
